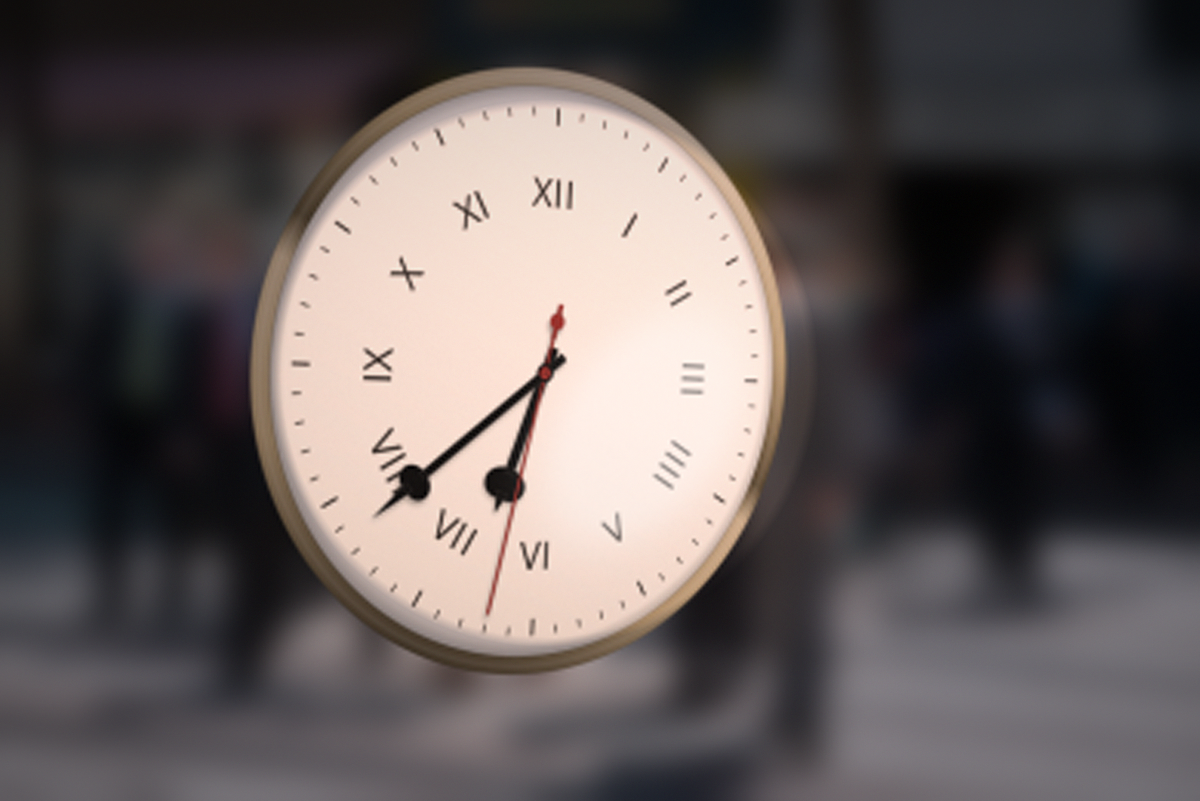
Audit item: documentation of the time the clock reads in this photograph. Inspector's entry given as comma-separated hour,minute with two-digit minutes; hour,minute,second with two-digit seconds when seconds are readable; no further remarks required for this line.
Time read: 6,38,32
